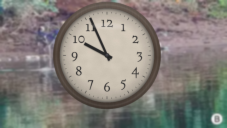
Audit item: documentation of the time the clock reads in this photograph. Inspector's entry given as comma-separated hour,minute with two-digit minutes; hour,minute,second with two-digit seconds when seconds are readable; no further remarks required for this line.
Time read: 9,56
